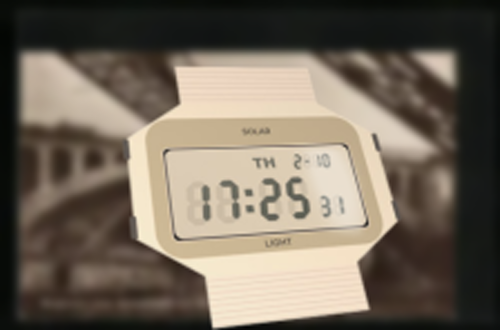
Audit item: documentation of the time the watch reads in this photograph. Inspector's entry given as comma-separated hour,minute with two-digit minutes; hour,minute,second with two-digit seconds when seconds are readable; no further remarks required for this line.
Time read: 17,25,31
